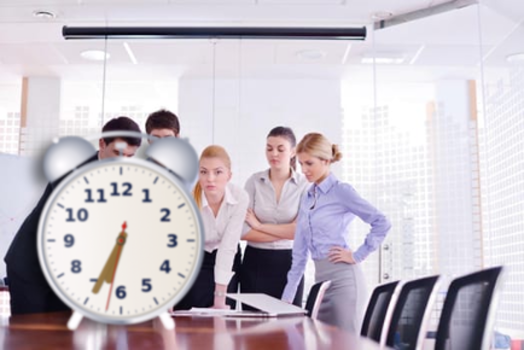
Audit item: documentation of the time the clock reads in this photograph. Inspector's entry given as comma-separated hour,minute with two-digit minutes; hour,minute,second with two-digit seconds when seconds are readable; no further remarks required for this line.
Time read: 6,34,32
